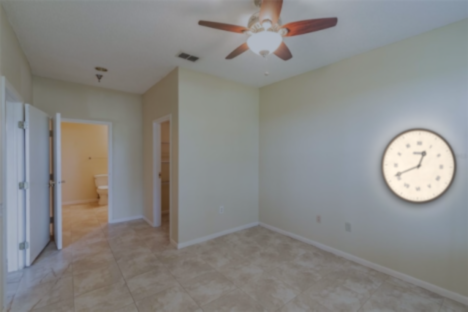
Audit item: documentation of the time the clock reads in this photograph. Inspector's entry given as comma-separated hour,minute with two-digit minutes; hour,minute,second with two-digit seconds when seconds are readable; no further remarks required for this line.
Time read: 12,41
